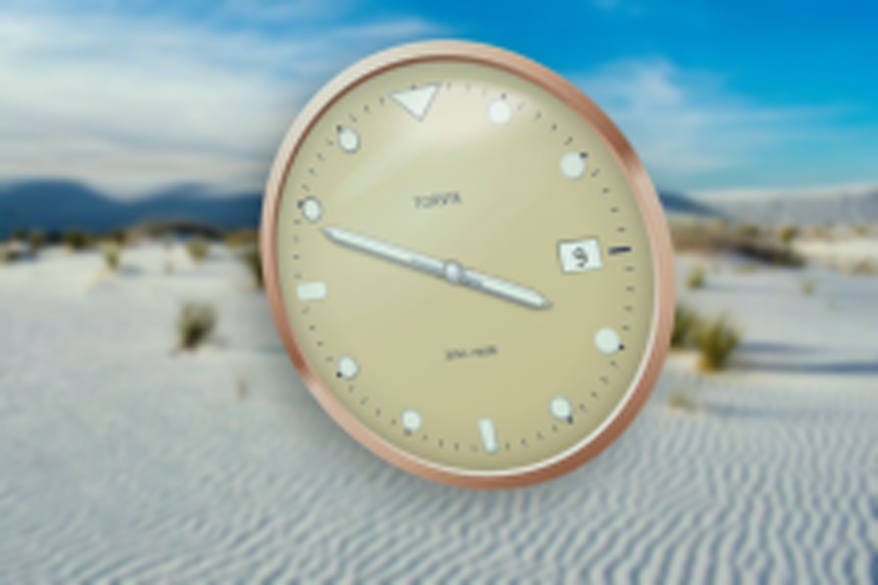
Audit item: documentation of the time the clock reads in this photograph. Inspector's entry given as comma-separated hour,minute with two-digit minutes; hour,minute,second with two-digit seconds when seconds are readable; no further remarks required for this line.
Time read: 3,49
